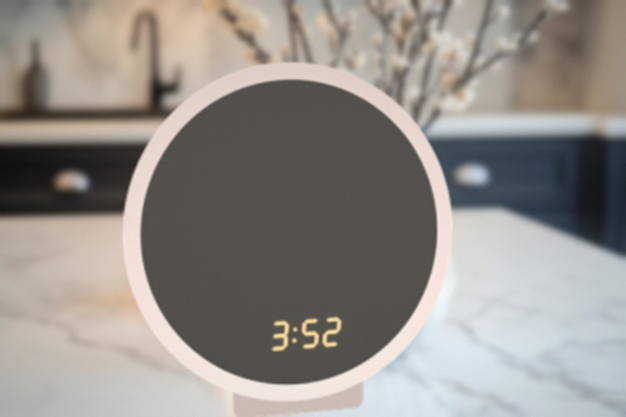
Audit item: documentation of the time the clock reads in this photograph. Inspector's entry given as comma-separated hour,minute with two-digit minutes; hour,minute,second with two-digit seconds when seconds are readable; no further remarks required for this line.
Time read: 3,52
